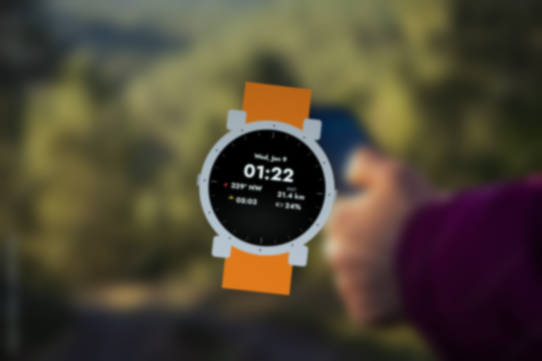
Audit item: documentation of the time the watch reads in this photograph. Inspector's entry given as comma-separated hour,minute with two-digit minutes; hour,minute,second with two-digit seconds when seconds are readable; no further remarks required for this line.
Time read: 1,22
